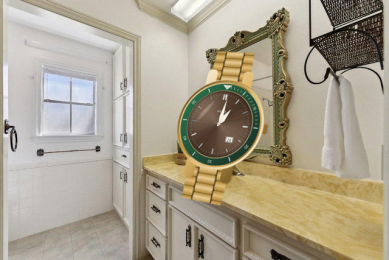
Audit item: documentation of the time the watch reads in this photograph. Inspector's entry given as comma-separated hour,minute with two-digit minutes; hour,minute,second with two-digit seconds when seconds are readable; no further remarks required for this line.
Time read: 1,01
